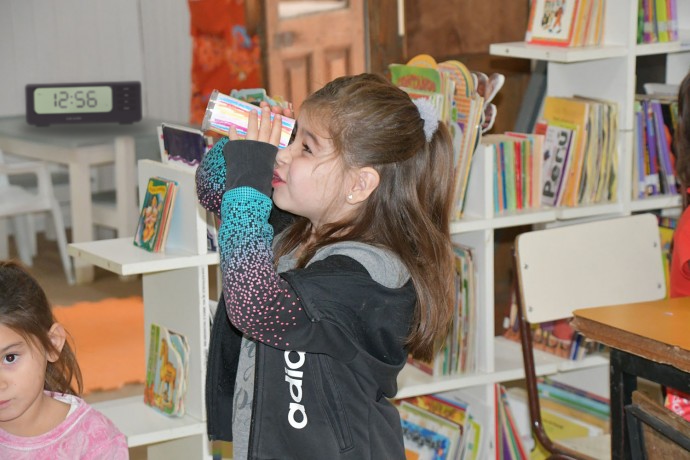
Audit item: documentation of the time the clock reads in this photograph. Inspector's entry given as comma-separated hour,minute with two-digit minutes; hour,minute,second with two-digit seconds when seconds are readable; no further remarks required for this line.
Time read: 12,56
